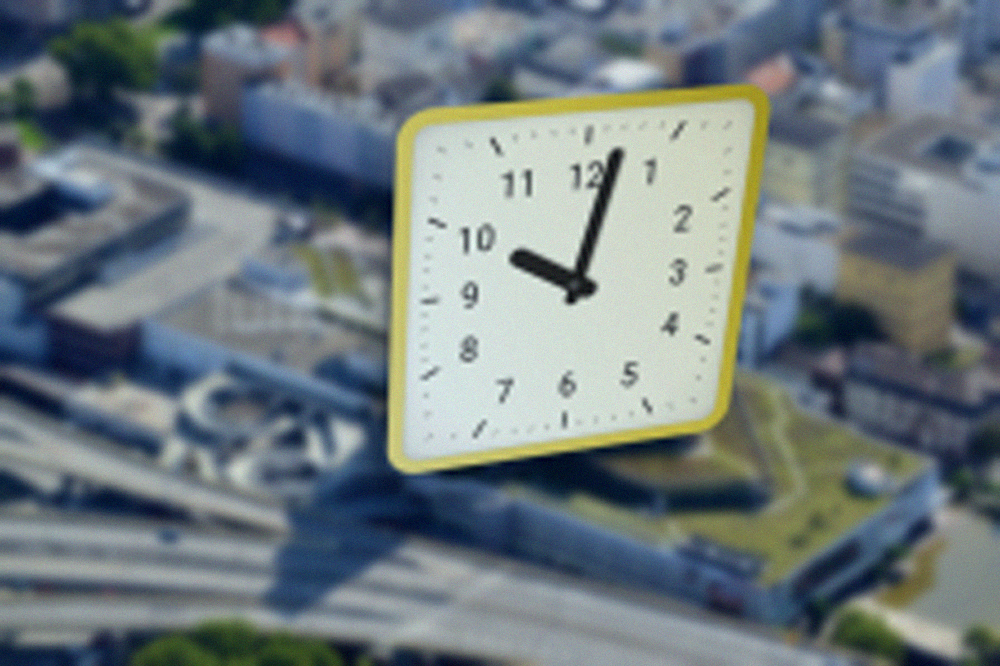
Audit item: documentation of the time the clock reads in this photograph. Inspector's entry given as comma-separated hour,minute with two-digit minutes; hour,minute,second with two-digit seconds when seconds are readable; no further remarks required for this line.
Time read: 10,02
